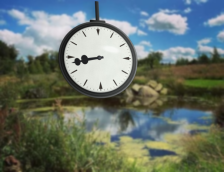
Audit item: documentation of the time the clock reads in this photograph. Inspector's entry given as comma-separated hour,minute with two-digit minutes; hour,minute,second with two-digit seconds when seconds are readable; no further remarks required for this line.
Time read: 8,43
